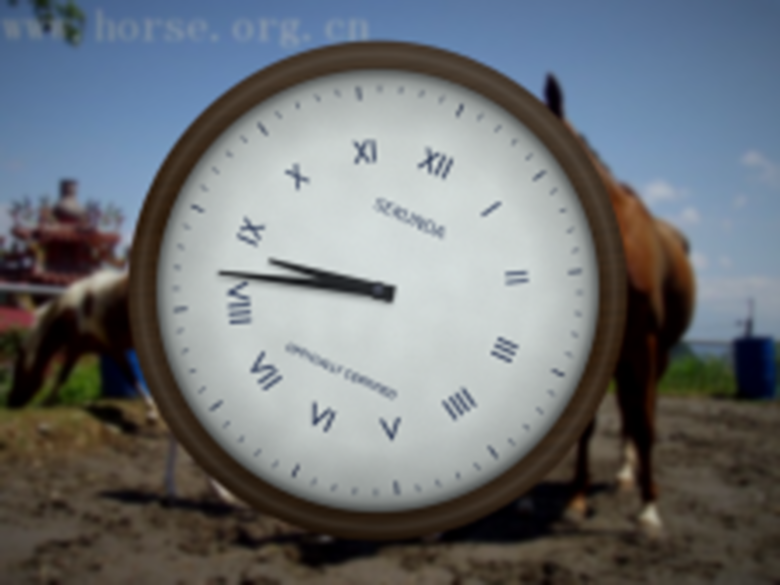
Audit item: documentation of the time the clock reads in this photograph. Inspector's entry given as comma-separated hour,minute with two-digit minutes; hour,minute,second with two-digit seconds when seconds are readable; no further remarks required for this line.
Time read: 8,42
